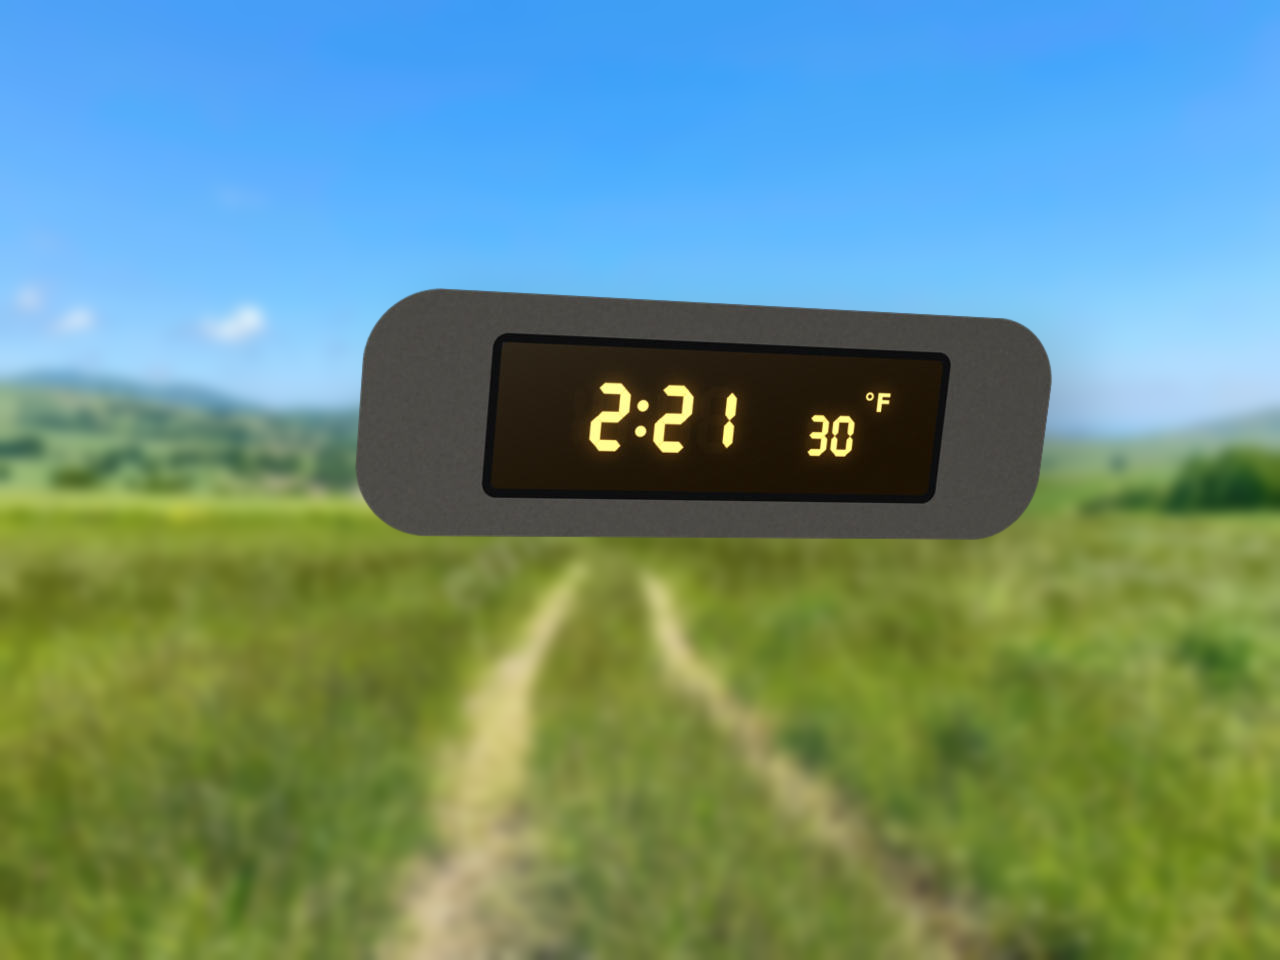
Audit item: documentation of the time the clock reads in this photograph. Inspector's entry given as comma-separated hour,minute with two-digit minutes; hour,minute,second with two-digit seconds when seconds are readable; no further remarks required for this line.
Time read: 2,21
